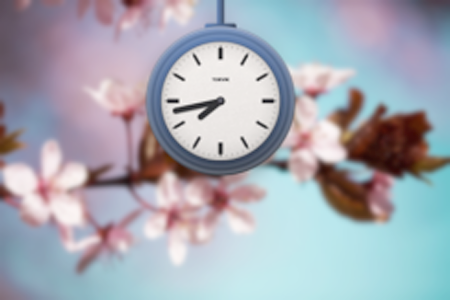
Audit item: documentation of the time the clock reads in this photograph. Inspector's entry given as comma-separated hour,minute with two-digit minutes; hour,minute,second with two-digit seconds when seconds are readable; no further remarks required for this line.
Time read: 7,43
